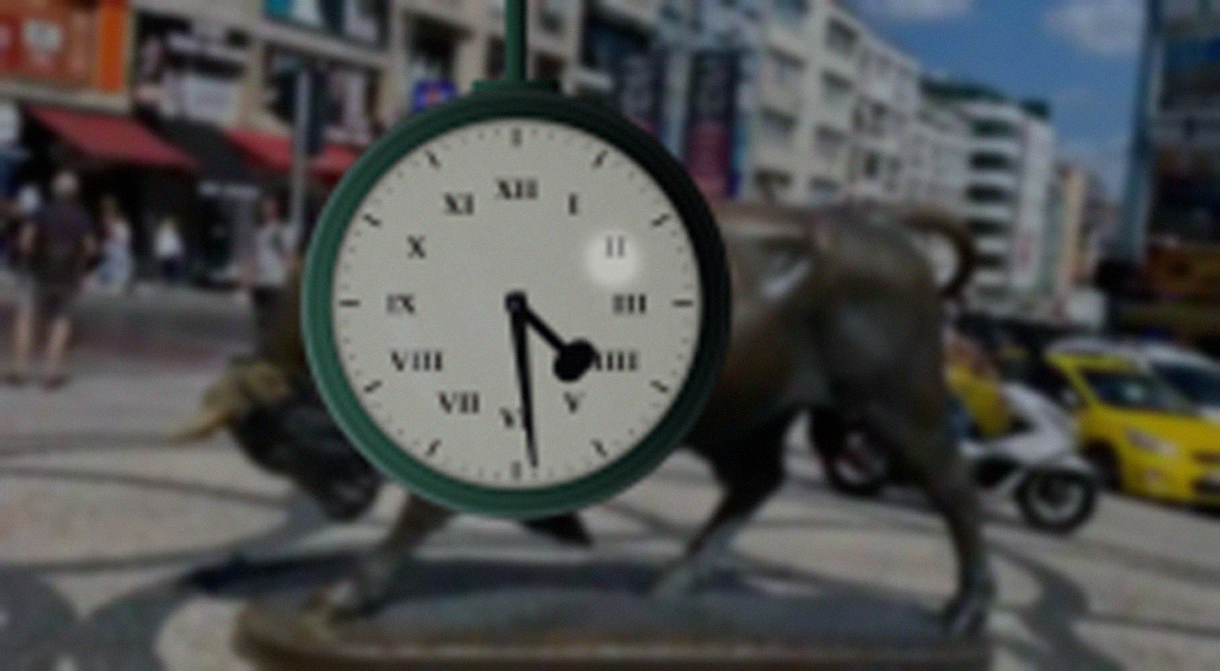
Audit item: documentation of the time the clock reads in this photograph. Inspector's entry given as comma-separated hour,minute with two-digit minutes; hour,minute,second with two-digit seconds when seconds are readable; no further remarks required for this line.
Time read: 4,29
